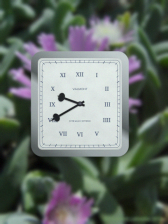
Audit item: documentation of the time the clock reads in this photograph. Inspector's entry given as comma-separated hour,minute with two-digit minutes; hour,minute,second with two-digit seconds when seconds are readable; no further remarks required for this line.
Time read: 9,40
